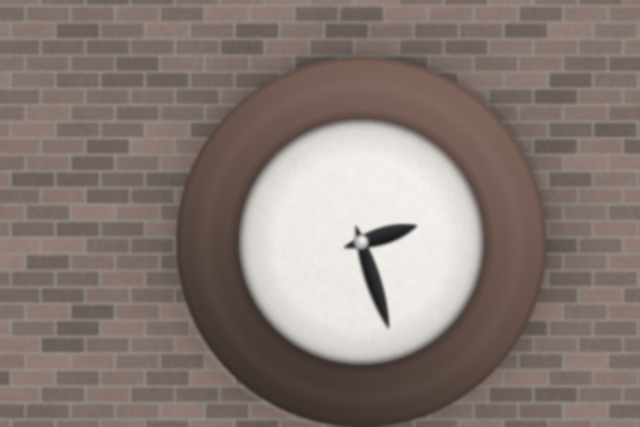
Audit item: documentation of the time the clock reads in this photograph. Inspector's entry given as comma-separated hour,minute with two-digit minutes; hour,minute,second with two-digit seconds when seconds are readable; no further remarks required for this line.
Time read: 2,27
